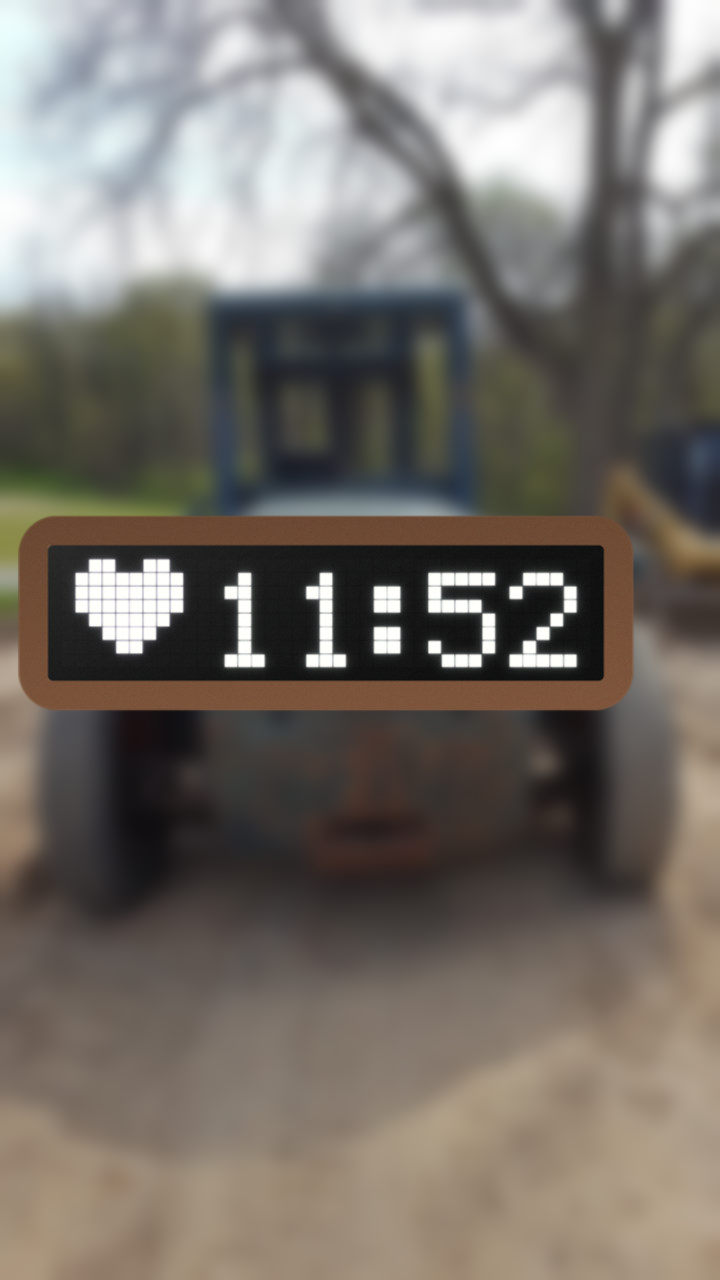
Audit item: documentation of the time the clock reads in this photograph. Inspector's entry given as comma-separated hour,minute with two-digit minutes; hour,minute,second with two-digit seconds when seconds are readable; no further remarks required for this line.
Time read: 11,52
